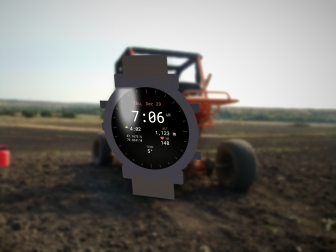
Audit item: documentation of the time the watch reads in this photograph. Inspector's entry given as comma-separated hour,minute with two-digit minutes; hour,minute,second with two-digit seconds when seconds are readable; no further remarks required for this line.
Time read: 7,06
